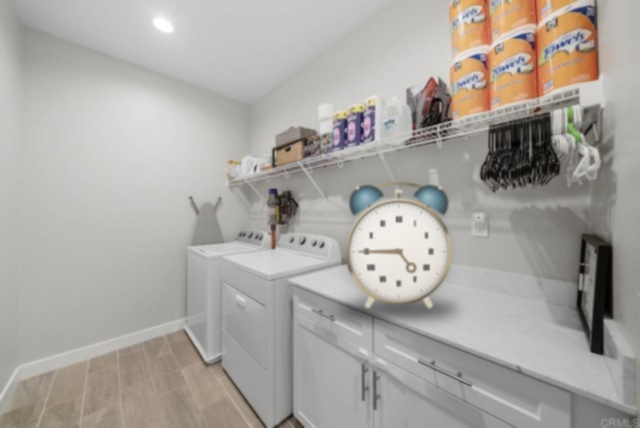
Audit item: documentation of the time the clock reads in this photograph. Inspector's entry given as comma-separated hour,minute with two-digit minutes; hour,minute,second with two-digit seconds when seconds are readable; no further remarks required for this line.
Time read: 4,45
